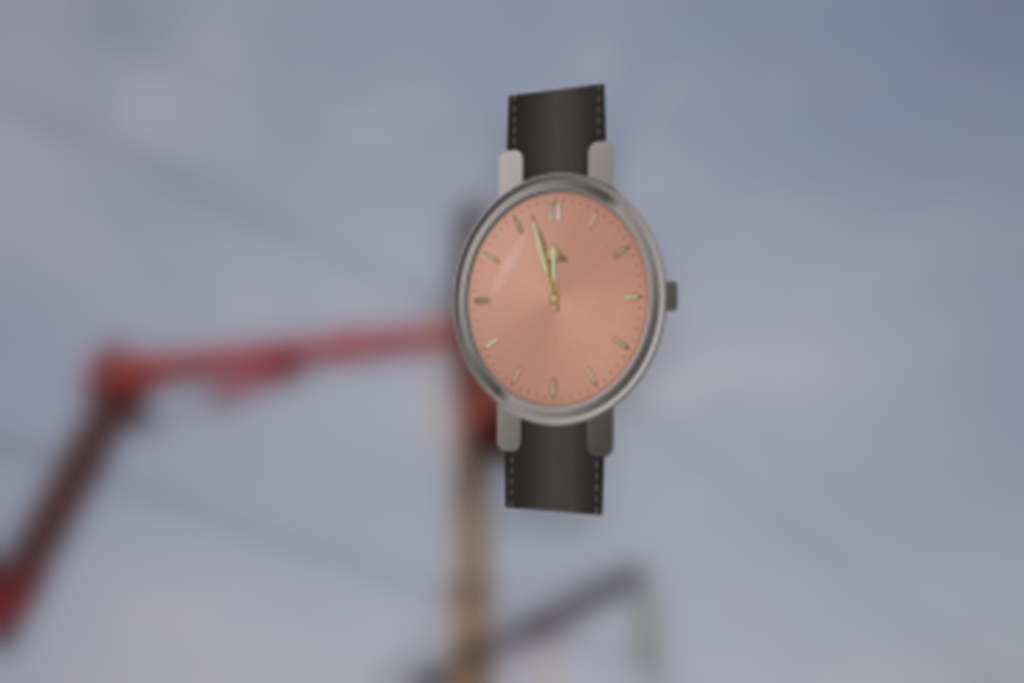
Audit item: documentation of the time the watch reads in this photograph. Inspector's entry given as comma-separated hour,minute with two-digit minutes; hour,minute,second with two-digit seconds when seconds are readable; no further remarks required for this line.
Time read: 11,57
